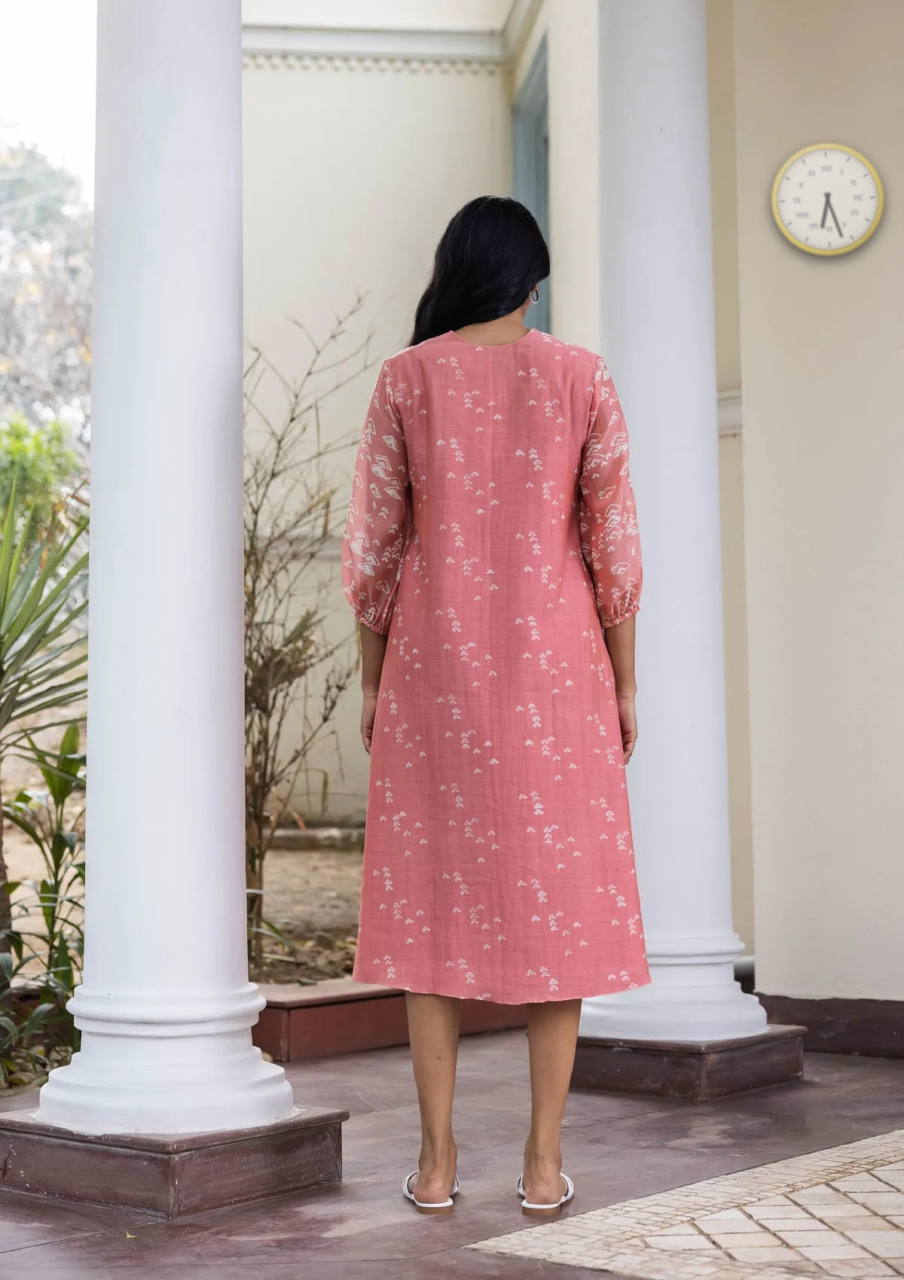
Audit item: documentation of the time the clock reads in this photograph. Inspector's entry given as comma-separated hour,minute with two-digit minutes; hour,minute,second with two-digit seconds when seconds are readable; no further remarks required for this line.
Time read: 6,27
